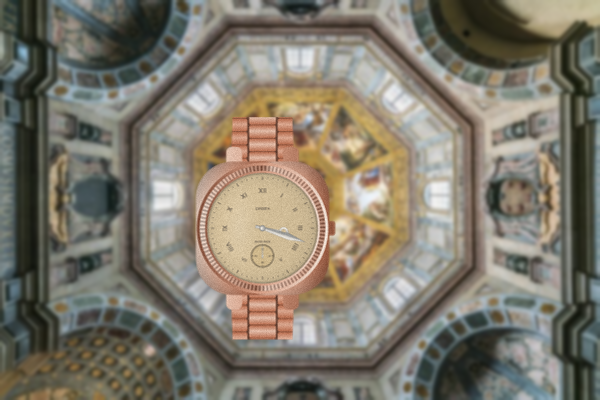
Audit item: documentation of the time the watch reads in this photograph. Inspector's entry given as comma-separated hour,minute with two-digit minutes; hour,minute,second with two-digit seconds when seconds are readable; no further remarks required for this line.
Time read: 3,18
